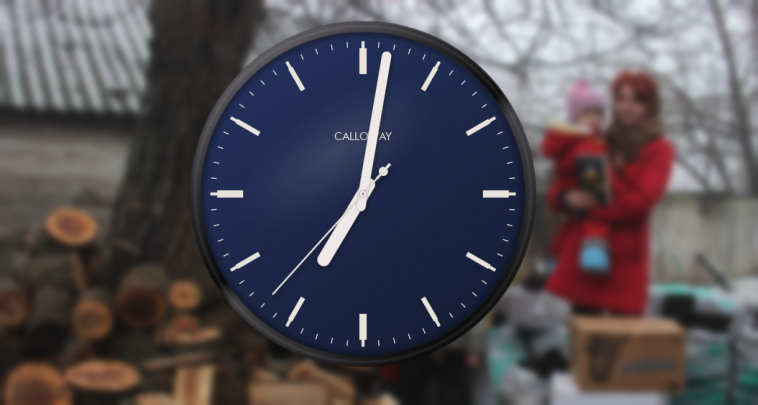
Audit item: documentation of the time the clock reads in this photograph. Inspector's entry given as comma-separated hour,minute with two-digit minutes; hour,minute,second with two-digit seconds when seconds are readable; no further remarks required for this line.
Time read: 7,01,37
